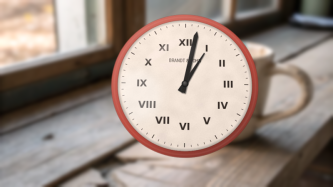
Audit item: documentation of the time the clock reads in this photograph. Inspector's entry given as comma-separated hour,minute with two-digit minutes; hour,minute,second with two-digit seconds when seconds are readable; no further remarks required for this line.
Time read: 1,02
